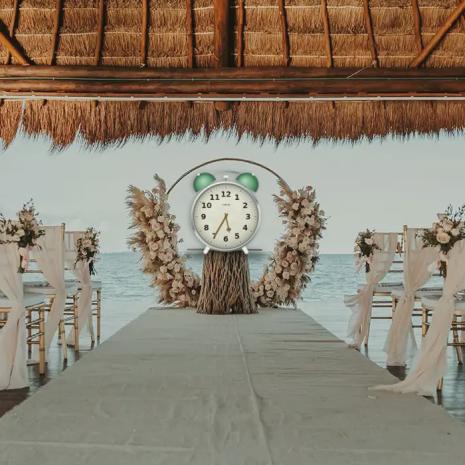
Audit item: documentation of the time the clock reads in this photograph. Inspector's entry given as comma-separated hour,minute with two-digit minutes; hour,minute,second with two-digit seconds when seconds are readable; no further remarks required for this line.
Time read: 5,35
